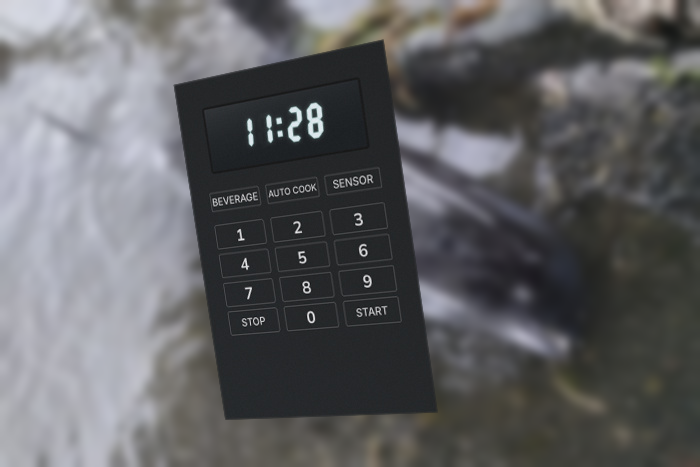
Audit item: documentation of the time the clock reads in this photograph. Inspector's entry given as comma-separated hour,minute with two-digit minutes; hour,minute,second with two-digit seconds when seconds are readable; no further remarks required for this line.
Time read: 11,28
